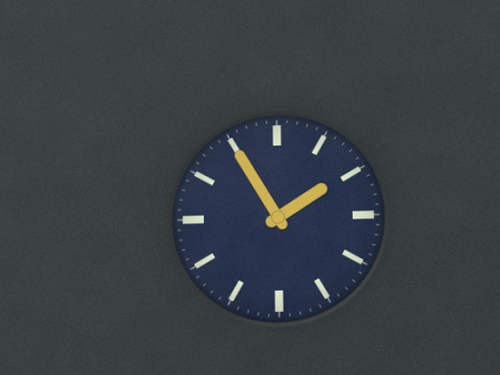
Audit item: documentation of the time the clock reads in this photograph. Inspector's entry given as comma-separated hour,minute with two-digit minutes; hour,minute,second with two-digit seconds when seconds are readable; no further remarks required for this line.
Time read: 1,55
